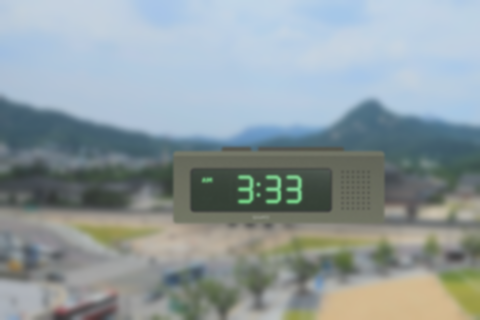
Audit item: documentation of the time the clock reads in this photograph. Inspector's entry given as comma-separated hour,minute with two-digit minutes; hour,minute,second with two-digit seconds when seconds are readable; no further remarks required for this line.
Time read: 3,33
